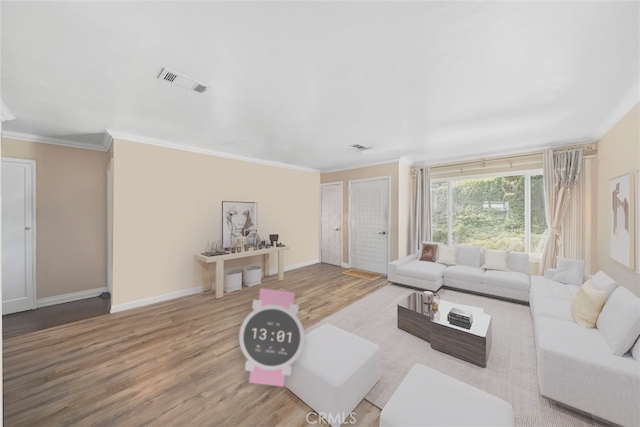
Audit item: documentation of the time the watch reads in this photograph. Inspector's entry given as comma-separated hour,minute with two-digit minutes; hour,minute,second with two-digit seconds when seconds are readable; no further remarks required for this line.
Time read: 13,01
